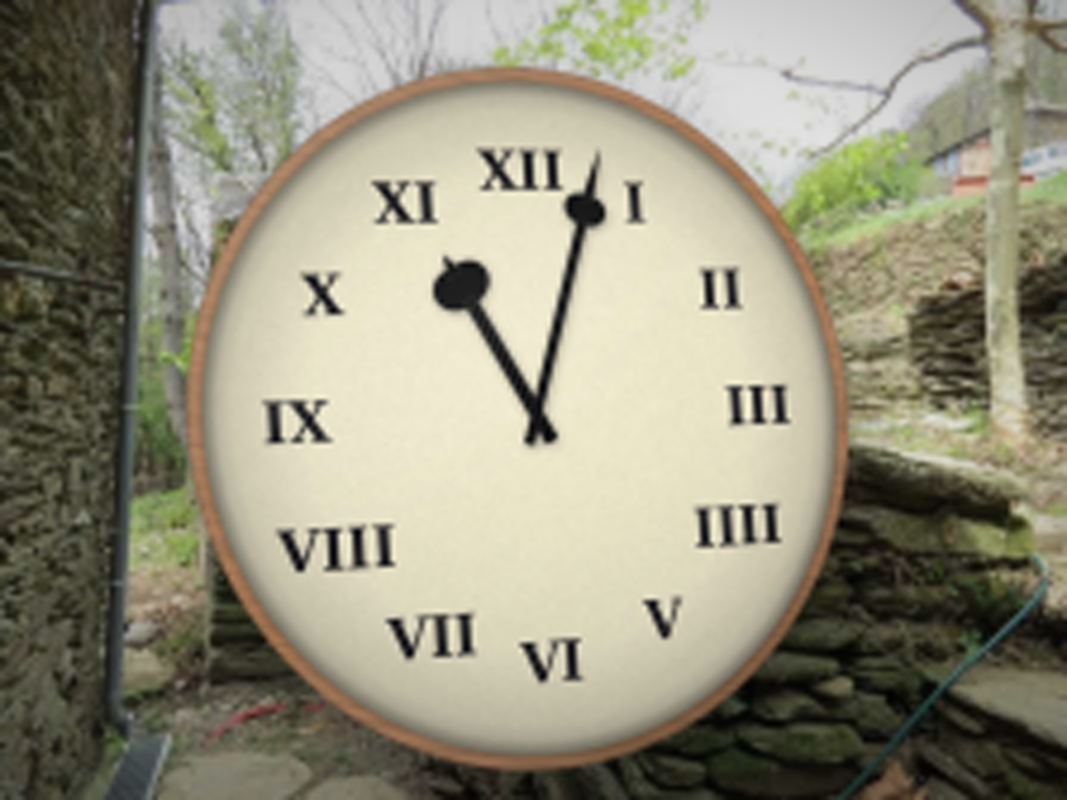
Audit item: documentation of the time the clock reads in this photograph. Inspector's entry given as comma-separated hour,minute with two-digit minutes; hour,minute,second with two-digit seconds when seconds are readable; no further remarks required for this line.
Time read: 11,03
